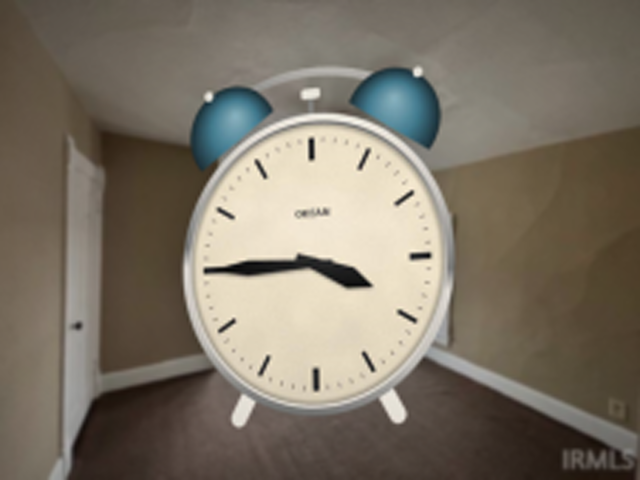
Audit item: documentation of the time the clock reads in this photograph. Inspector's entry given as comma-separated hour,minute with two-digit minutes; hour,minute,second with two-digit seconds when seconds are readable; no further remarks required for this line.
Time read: 3,45
